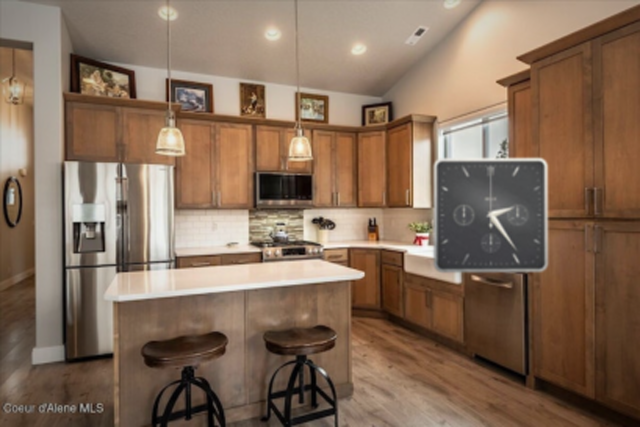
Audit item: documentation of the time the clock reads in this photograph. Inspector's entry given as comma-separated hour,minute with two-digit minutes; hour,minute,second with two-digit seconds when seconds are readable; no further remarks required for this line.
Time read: 2,24
